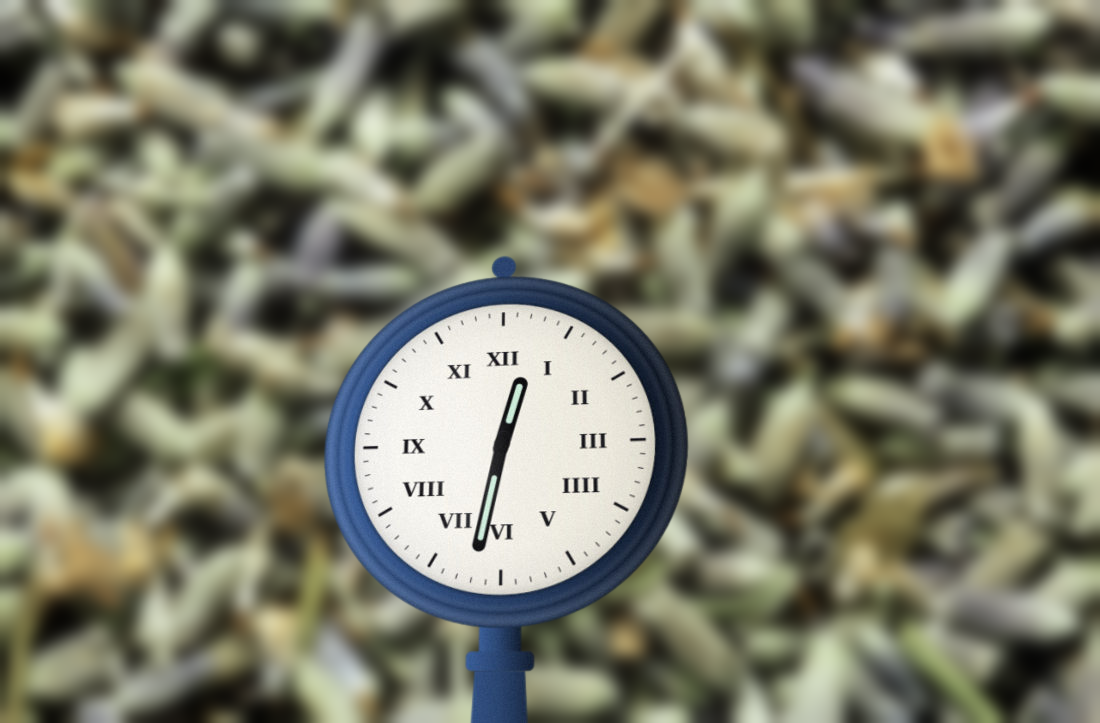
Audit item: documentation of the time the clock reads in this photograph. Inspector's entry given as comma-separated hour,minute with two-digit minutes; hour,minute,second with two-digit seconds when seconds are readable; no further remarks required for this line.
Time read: 12,32
